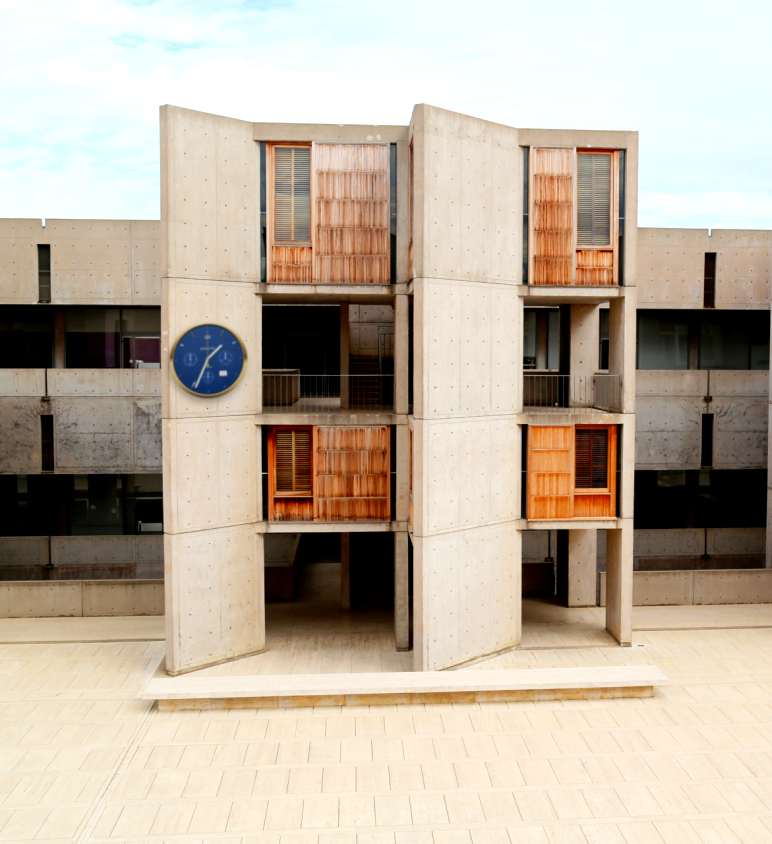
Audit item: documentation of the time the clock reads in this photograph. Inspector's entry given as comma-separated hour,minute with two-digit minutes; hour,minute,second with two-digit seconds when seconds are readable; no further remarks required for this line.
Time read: 1,34
